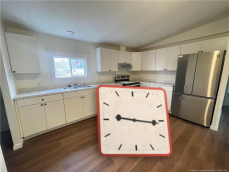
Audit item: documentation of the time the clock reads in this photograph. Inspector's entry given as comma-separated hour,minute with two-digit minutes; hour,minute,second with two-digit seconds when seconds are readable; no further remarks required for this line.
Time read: 9,16
